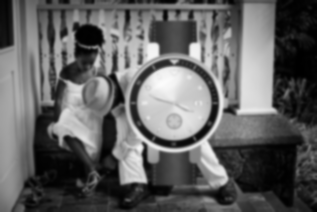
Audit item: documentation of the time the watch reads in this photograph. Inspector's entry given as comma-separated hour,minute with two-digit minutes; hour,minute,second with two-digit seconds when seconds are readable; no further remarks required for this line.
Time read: 3,48
